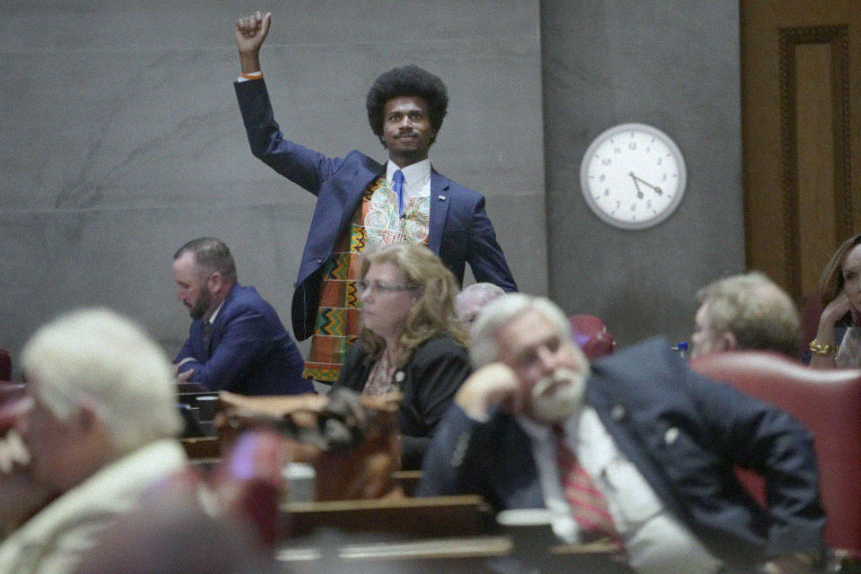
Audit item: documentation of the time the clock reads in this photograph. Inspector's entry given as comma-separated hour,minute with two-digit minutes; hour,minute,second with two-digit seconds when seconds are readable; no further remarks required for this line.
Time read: 5,20
